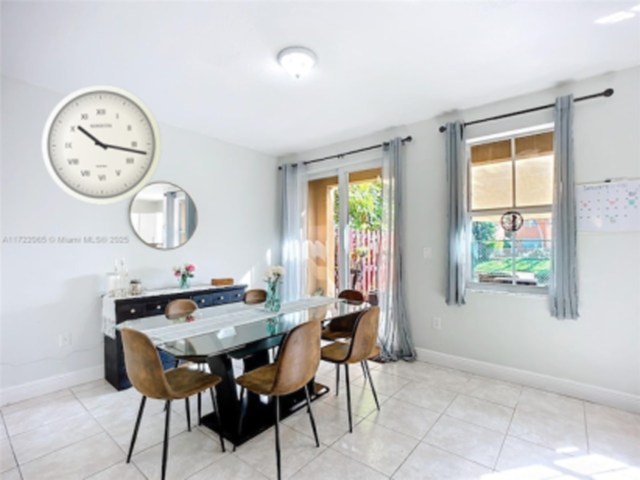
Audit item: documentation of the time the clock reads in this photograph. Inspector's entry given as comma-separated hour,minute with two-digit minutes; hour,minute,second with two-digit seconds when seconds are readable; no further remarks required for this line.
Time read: 10,17
